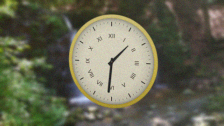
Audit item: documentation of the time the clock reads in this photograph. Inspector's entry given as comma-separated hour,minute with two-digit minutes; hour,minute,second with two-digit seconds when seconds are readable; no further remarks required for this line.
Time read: 1,31
